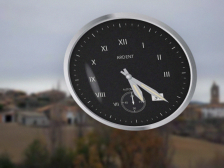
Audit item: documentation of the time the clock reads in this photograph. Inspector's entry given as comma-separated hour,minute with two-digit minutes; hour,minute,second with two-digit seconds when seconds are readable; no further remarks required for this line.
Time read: 5,22
